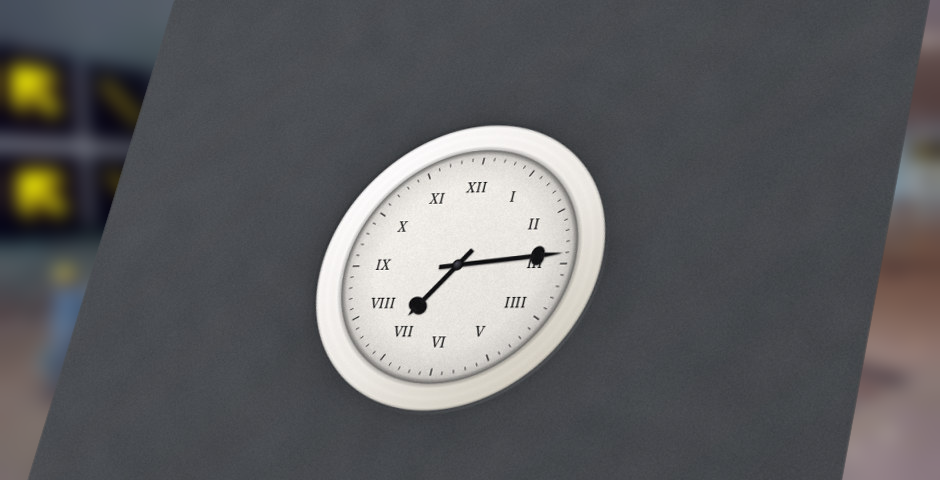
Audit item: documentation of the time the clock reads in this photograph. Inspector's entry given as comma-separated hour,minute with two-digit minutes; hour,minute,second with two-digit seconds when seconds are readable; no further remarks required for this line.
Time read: 7,14
